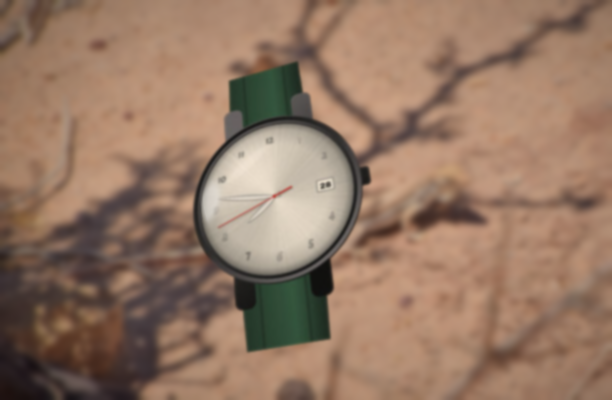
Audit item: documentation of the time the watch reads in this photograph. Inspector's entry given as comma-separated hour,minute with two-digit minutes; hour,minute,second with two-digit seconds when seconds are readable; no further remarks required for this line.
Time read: 7,46,42
